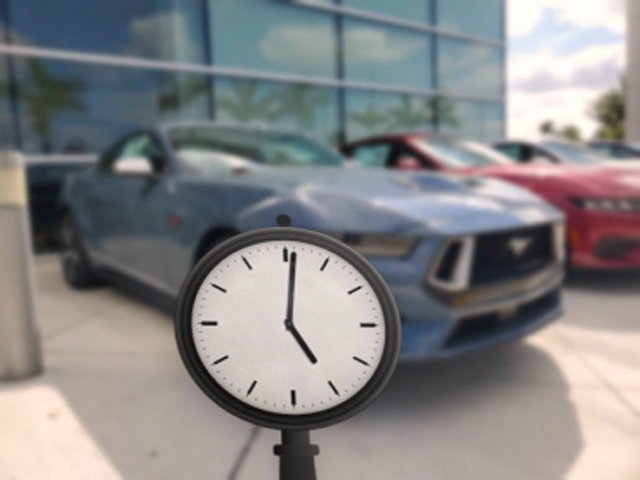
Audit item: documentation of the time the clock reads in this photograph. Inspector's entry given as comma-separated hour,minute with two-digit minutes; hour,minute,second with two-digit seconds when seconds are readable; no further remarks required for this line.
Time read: 5,01
